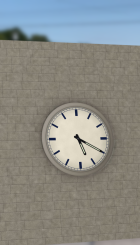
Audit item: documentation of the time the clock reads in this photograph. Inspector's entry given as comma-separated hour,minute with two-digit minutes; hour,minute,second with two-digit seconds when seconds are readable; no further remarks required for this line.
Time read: 5,20
